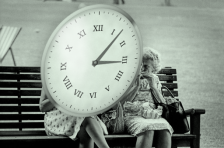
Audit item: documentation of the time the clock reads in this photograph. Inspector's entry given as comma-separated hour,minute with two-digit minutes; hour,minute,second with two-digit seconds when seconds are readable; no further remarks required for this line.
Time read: 3,07
